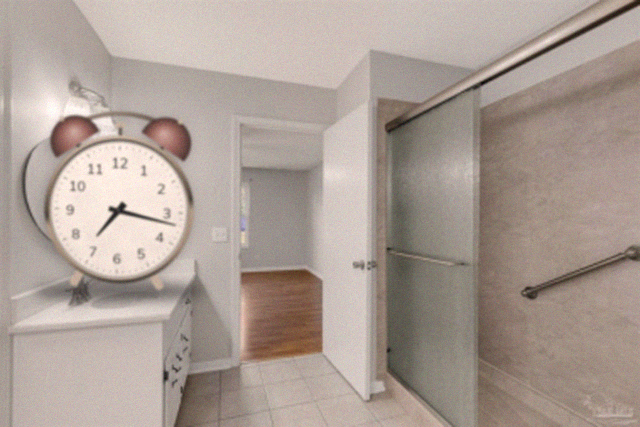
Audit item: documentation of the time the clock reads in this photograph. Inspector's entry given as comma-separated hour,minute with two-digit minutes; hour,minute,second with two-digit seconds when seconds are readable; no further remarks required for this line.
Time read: 7,17
